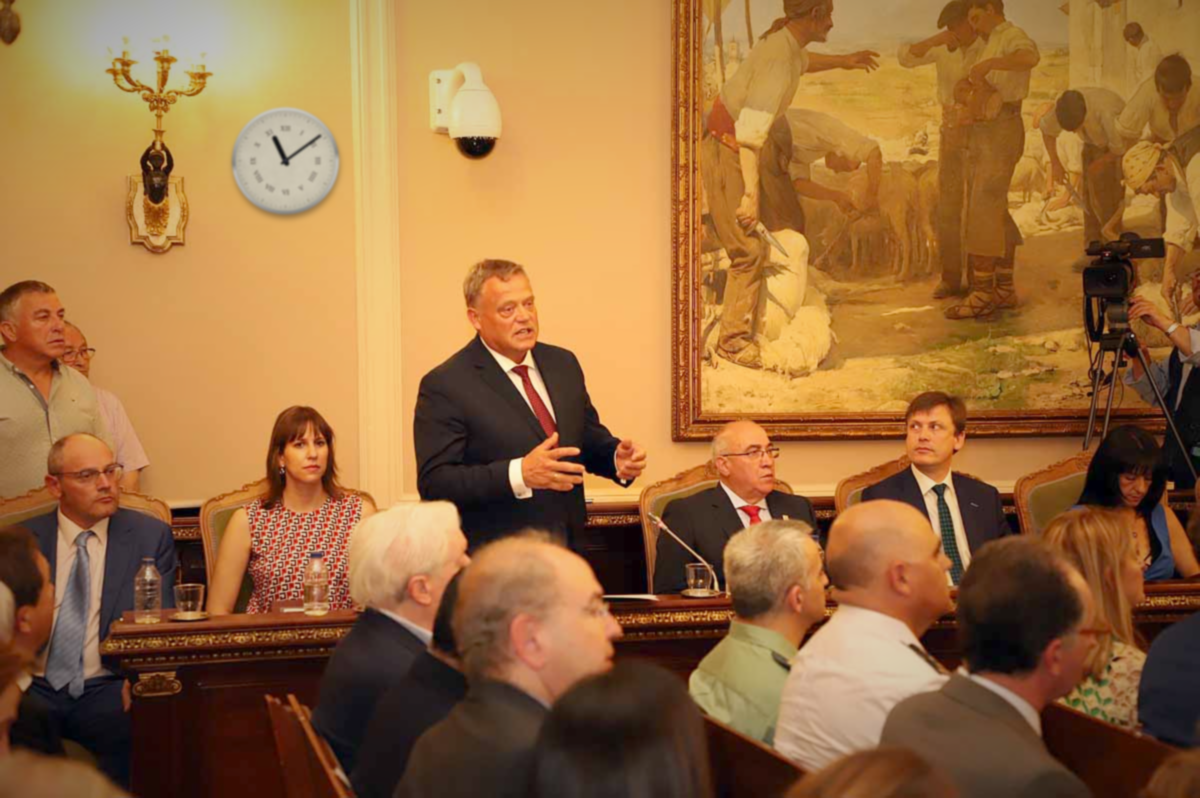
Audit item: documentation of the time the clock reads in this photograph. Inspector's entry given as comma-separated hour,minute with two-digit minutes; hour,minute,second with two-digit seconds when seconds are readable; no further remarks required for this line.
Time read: 11,09
